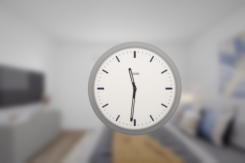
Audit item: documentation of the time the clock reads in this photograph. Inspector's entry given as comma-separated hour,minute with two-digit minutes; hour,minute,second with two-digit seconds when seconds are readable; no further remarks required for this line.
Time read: 11,31
